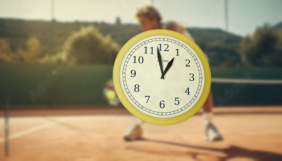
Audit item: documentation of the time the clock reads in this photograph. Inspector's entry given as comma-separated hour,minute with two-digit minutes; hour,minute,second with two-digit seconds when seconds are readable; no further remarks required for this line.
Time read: 12,58
